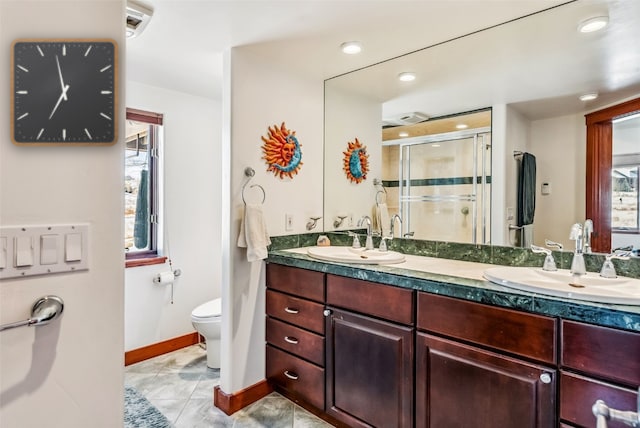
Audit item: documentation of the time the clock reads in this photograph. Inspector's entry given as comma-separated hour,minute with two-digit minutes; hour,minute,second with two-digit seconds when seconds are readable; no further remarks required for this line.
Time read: 6,58
